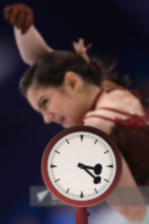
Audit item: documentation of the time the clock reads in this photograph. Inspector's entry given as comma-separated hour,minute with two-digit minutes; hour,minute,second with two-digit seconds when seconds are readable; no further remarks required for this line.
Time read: 3,22
